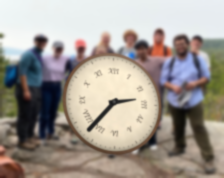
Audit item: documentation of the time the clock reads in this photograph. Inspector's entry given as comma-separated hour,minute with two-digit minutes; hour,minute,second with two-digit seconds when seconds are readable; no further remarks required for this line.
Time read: 2,37
